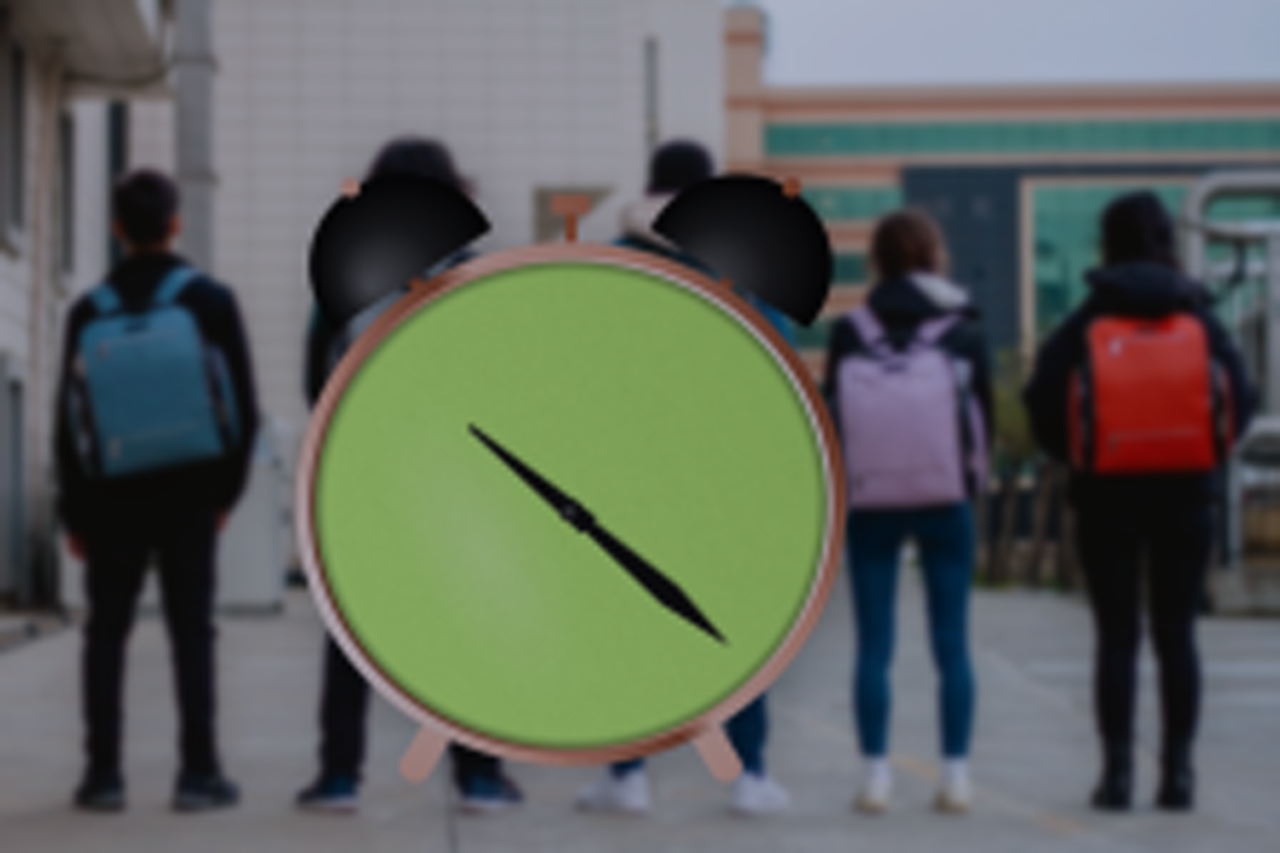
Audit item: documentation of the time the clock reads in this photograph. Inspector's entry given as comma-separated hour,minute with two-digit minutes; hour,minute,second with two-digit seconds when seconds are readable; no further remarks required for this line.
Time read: 10,22
